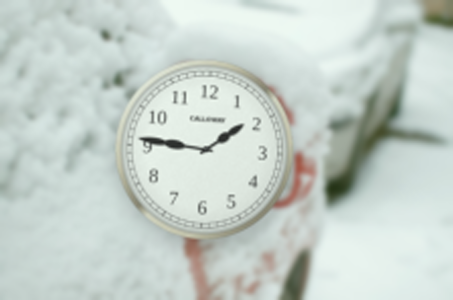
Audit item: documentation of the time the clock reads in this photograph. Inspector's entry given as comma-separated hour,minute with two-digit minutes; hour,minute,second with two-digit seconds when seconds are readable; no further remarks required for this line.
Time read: 1,46
